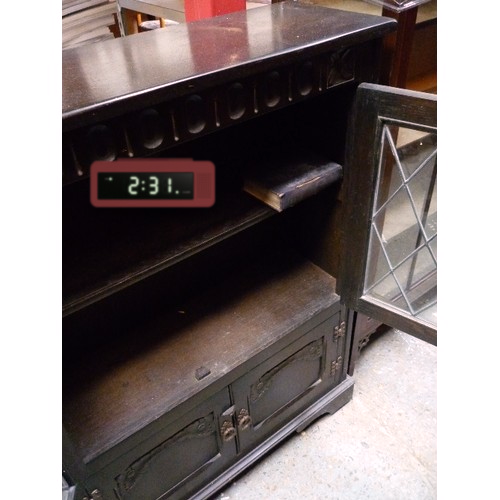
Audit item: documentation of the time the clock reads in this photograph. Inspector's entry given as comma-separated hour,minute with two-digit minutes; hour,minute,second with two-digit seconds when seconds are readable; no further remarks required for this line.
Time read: 2,31
